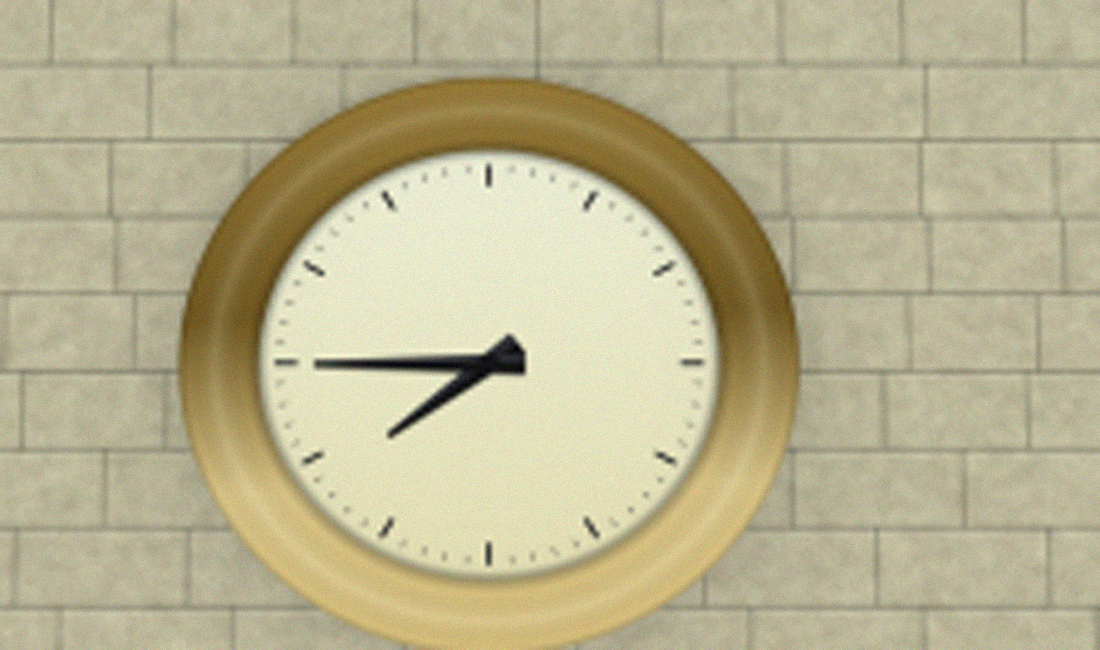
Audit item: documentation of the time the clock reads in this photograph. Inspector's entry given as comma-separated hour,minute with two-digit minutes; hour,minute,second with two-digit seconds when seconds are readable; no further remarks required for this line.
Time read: 7,45
